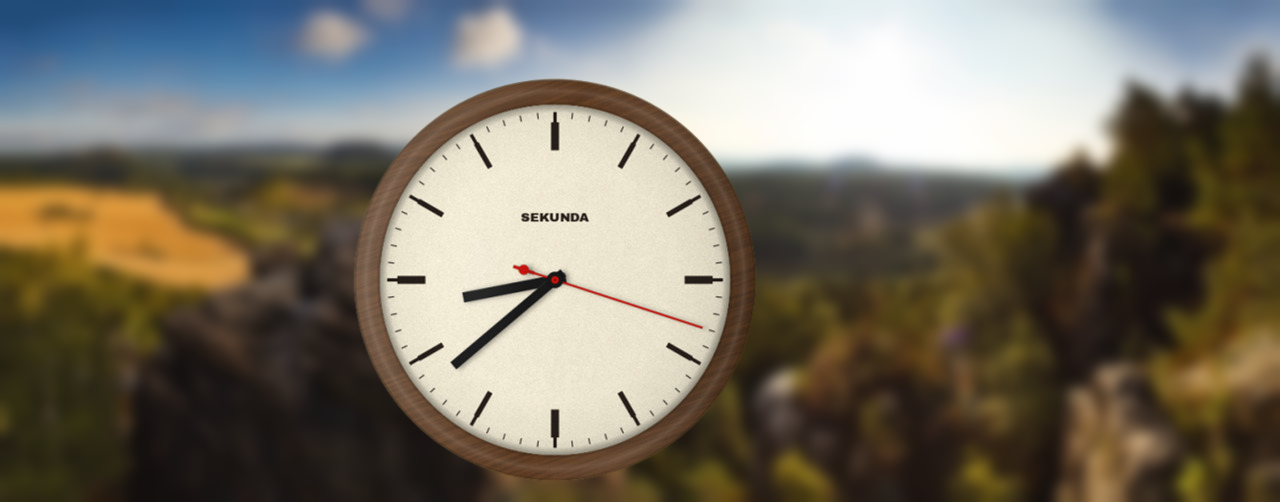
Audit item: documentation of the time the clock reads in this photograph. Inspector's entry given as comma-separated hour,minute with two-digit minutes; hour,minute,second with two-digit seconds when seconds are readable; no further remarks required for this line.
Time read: 8,38,18
